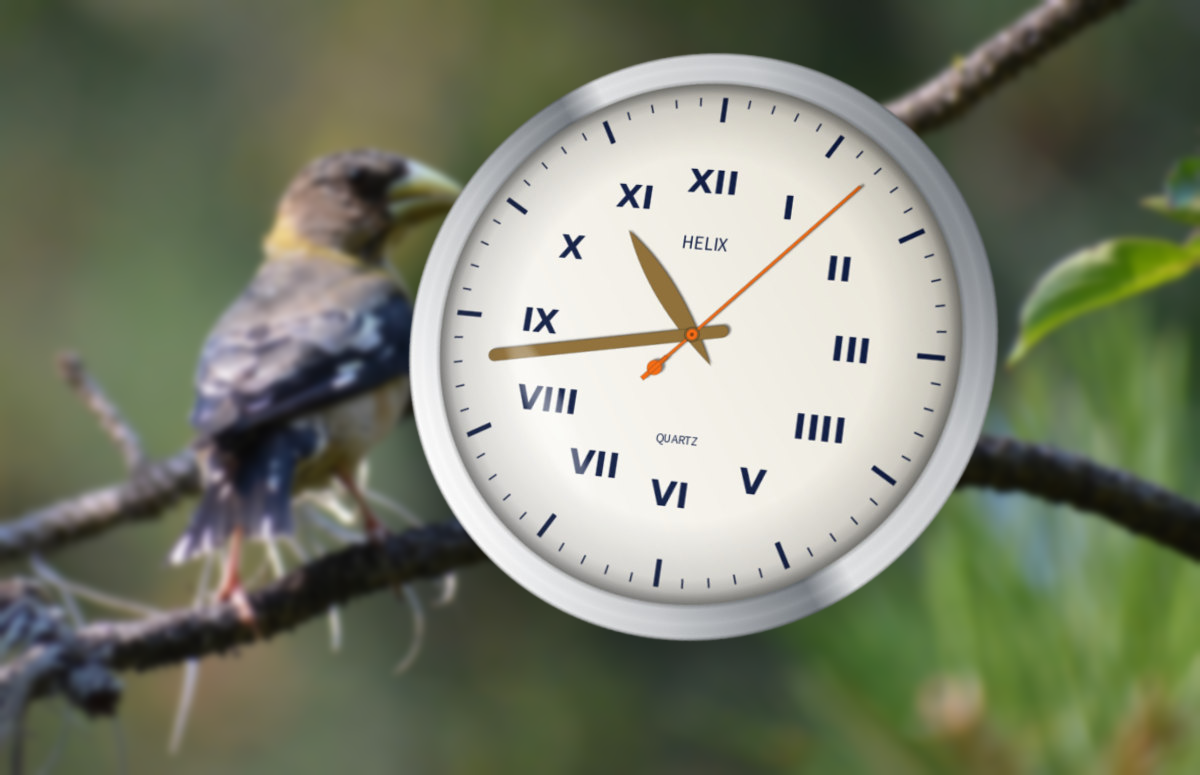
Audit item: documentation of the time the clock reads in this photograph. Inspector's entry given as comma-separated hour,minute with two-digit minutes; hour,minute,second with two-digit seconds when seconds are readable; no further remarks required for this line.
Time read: 10,43,07
